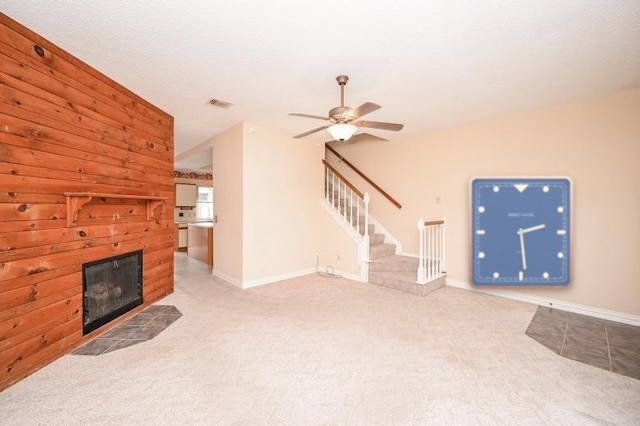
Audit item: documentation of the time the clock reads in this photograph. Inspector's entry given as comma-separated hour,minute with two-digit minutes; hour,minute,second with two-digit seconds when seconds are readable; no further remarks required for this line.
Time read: 2,29
